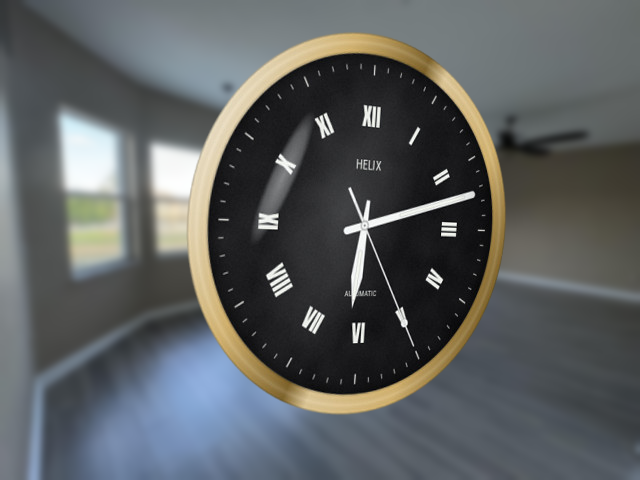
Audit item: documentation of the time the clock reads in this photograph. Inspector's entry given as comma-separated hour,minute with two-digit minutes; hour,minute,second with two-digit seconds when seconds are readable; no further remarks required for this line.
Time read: 6,12,25
